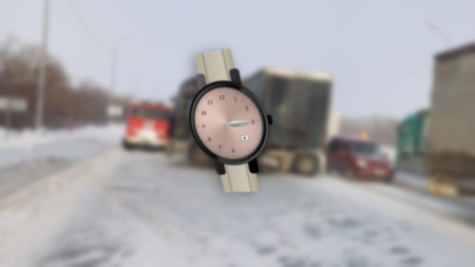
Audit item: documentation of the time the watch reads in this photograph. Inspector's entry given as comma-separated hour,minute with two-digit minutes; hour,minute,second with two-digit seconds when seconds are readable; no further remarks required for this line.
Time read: 3,15
